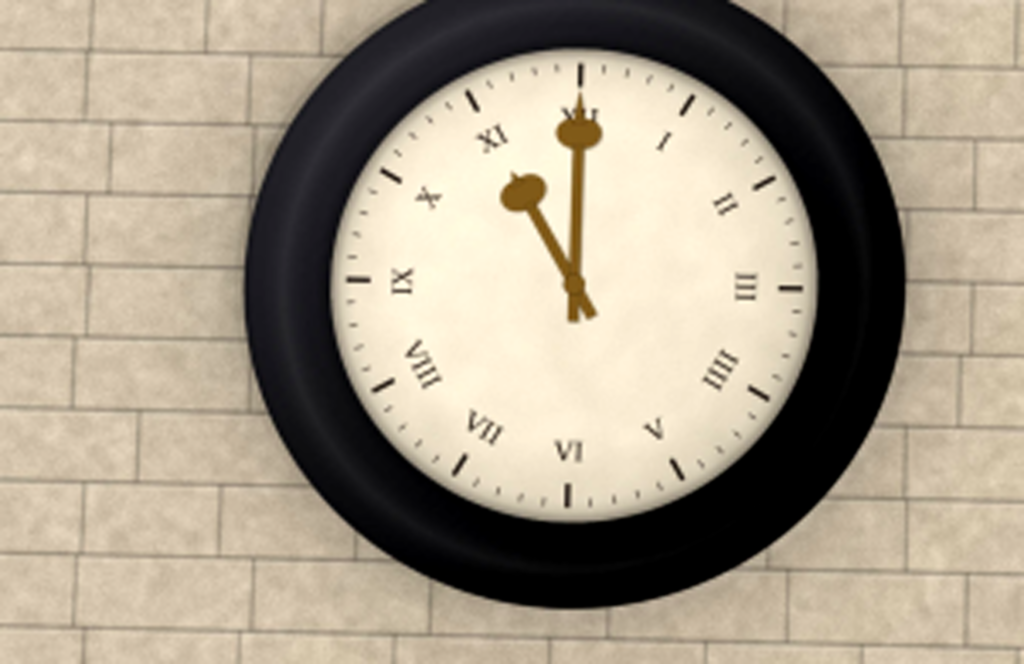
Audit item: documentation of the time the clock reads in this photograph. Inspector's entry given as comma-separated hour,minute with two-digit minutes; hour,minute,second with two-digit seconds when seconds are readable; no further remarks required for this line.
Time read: 11,00
